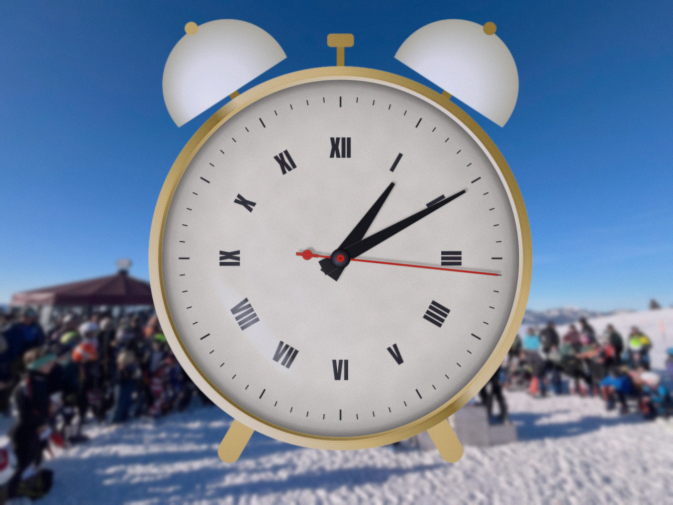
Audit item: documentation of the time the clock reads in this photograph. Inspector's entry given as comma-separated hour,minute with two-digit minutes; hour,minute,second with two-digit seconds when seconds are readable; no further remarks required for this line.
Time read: 1,10,16
